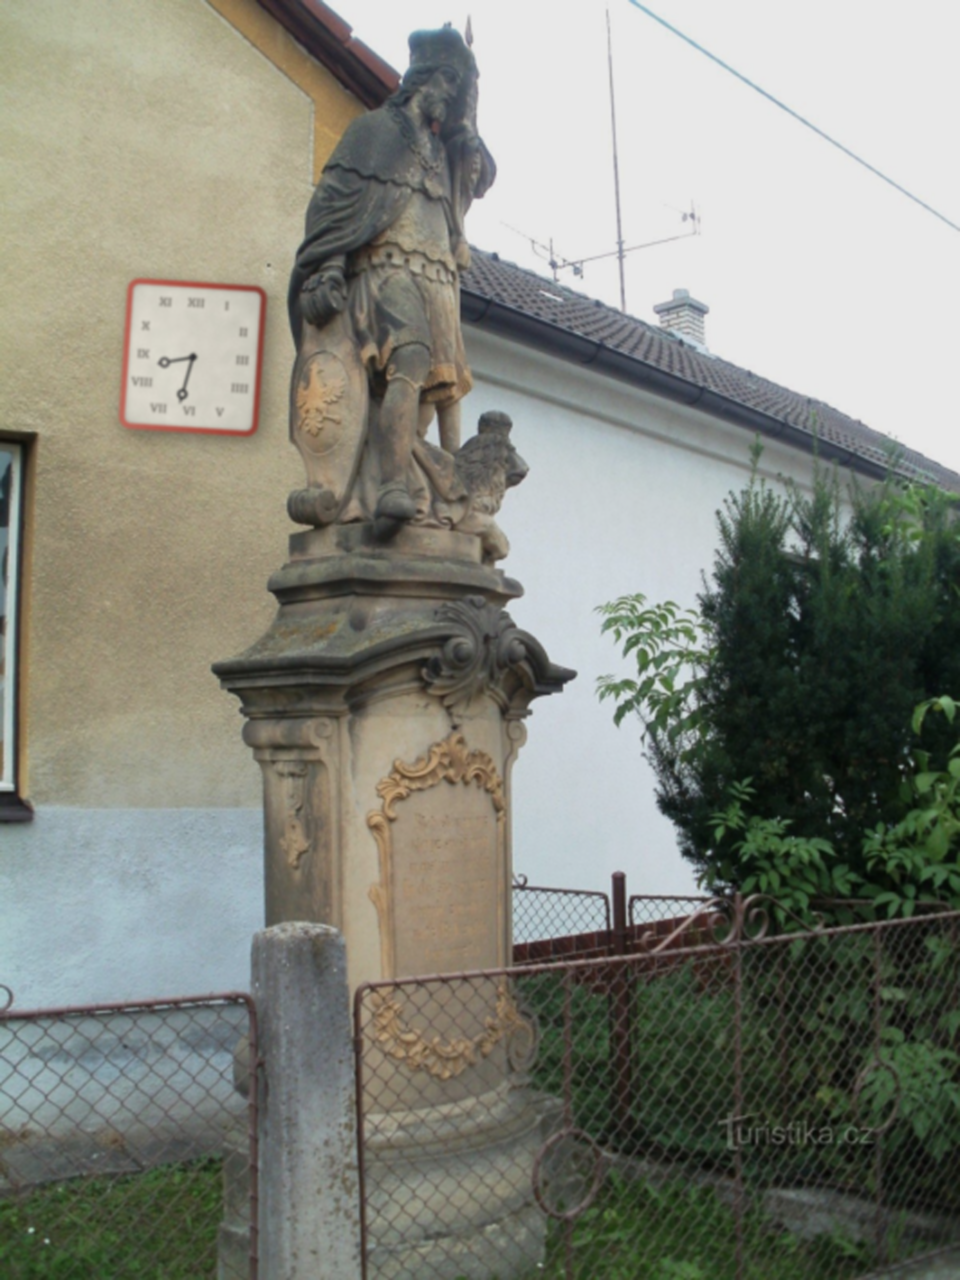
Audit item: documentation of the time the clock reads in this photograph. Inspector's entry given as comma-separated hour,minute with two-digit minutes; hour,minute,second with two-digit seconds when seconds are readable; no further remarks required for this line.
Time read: 8,32
